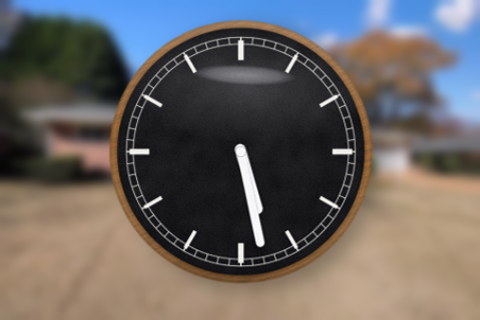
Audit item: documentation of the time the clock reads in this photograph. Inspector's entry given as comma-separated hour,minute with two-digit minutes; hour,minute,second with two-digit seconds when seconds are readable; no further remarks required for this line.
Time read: 5,28
